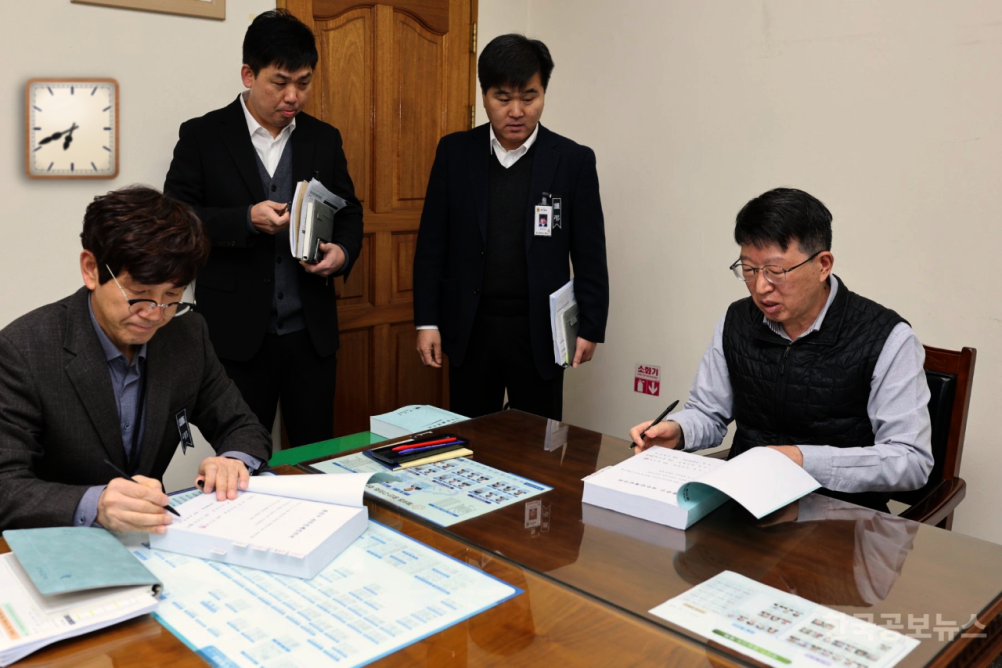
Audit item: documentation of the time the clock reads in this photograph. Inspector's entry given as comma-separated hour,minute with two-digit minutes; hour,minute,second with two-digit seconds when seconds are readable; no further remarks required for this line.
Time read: 6,41
